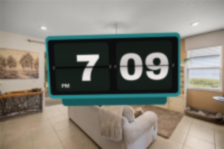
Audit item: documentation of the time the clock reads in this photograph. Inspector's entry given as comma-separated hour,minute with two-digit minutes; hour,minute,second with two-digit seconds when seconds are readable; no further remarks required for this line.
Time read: 7,09
